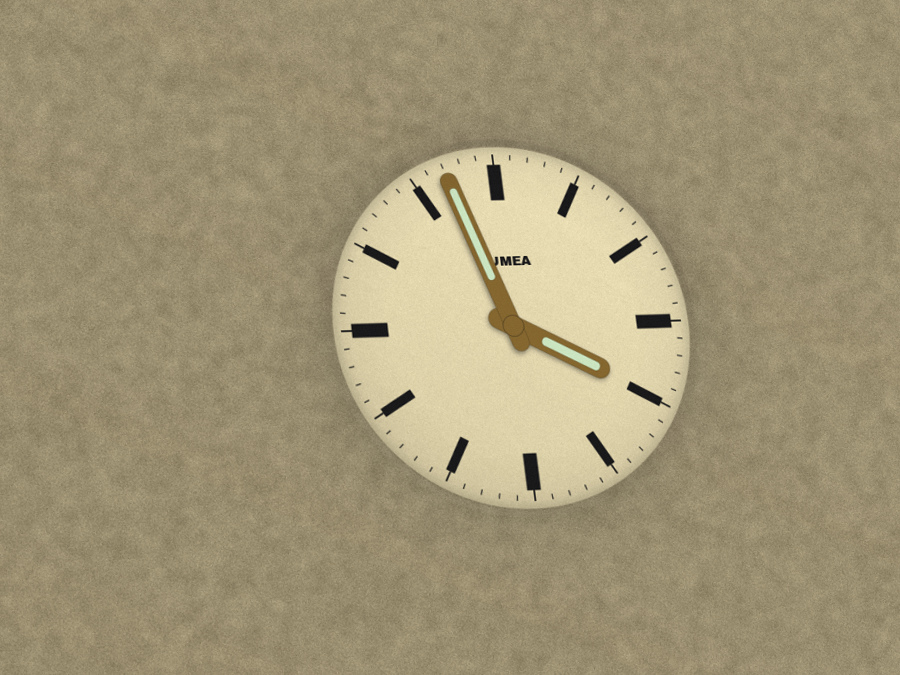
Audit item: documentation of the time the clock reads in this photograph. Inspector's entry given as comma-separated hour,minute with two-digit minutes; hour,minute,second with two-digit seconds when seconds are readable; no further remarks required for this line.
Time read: 3,57
